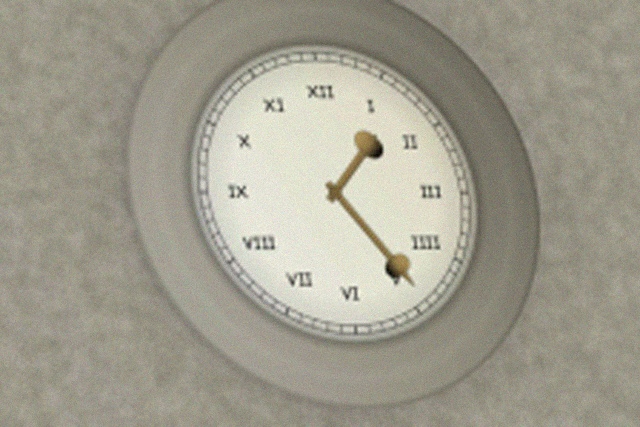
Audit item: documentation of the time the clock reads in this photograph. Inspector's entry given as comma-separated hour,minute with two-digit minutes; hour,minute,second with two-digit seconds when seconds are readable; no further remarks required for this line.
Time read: 1,24
